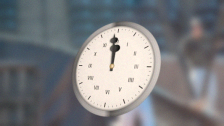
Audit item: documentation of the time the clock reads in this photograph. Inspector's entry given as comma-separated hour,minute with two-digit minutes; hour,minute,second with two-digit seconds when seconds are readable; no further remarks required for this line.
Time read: 11,59
